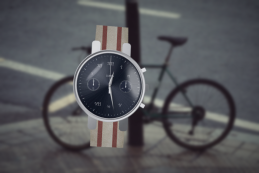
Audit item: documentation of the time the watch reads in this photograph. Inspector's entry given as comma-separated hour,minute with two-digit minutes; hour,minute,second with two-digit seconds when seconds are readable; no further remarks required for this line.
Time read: 12,28
